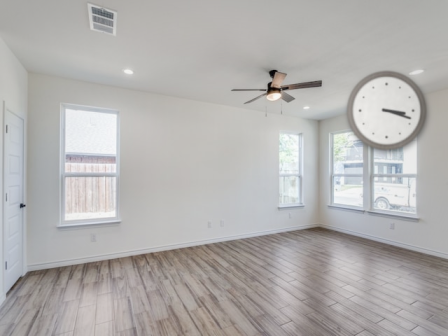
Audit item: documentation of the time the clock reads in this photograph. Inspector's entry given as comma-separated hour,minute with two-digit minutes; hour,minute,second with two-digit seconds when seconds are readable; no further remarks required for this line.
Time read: 3,18
